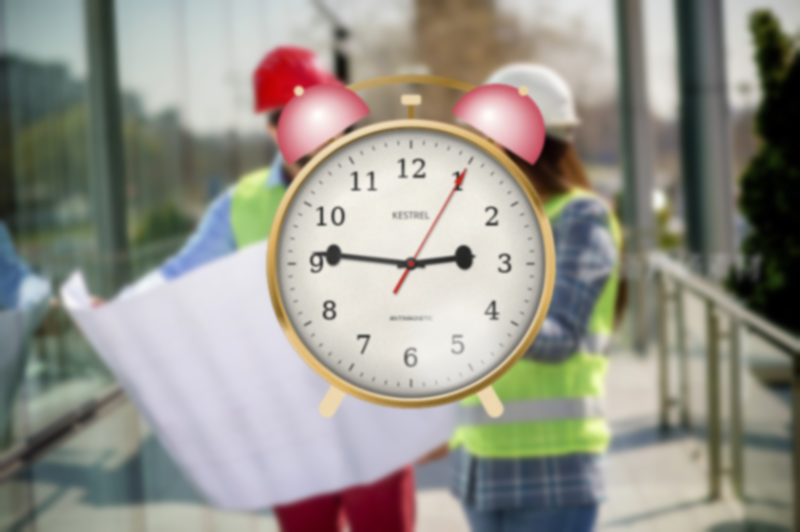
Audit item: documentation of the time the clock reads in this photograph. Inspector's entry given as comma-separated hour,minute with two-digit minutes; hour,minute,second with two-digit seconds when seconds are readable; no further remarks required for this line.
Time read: 2,46,05
